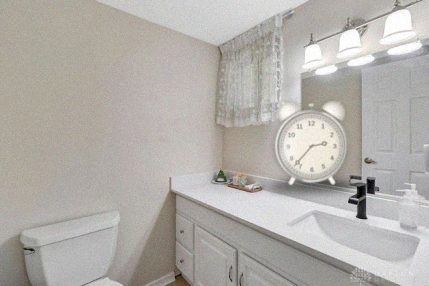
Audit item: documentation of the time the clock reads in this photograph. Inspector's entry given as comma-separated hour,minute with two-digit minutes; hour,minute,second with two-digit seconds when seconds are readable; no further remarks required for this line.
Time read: 2,37
